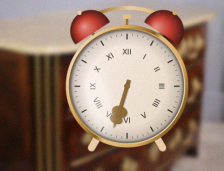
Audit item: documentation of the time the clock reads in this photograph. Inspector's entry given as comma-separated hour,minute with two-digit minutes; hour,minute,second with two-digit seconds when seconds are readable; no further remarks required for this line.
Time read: 6,33
